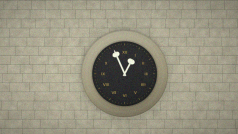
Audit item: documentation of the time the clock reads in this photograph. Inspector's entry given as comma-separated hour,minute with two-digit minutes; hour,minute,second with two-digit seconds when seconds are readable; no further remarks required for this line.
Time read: 12,56
